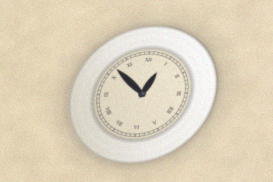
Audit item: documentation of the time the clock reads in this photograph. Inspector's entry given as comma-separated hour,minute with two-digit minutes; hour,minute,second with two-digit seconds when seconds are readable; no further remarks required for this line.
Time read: 12,52
